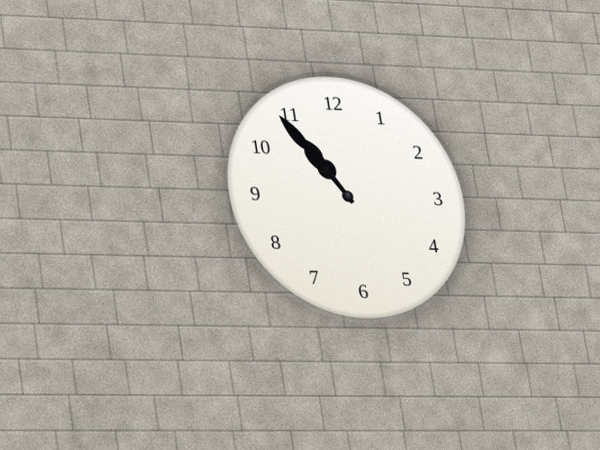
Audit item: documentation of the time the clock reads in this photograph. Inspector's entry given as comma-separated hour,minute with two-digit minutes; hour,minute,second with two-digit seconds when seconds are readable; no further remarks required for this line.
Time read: 10,54
